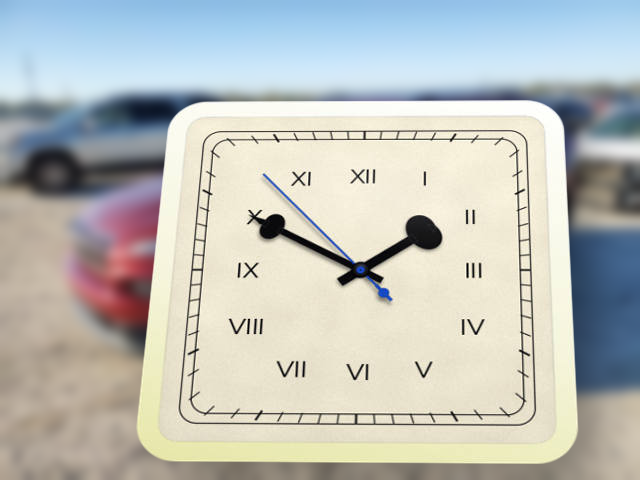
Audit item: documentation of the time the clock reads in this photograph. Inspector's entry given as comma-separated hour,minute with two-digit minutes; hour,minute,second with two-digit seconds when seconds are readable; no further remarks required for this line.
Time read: 1,49,53
